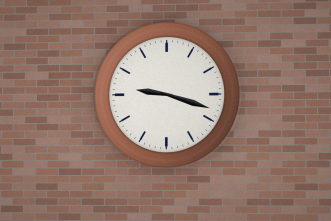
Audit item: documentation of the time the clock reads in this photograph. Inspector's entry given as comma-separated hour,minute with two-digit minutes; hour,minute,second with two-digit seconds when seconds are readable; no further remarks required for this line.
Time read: 9,18
